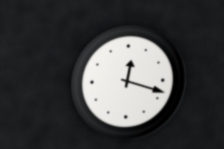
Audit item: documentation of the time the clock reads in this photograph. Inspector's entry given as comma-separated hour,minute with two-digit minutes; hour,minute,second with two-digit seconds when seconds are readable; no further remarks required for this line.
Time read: 12,18
